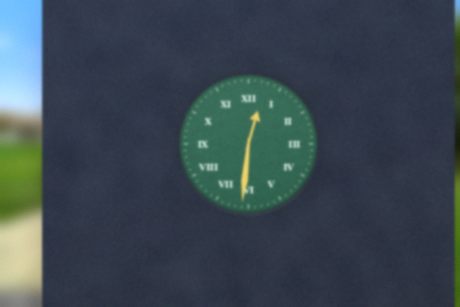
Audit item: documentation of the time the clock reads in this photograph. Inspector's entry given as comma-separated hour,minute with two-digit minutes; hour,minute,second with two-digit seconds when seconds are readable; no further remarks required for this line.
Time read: 12,31
